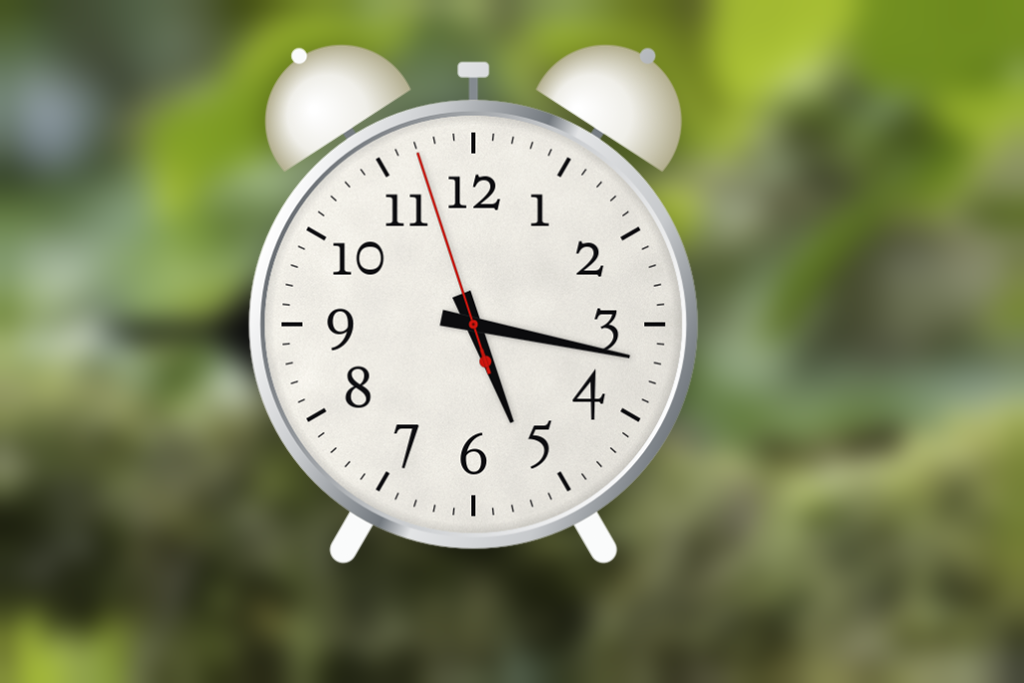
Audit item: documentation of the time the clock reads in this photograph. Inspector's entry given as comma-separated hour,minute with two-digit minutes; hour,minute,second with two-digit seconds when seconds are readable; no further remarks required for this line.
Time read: 5,16,57
